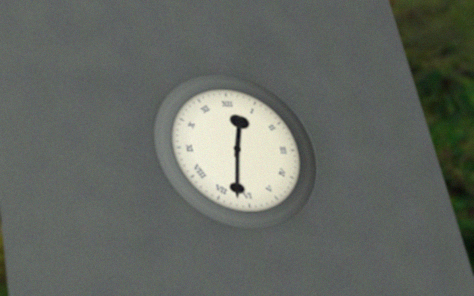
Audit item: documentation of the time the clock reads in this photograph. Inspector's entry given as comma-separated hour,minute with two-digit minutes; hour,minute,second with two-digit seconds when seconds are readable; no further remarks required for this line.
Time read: 12,32
